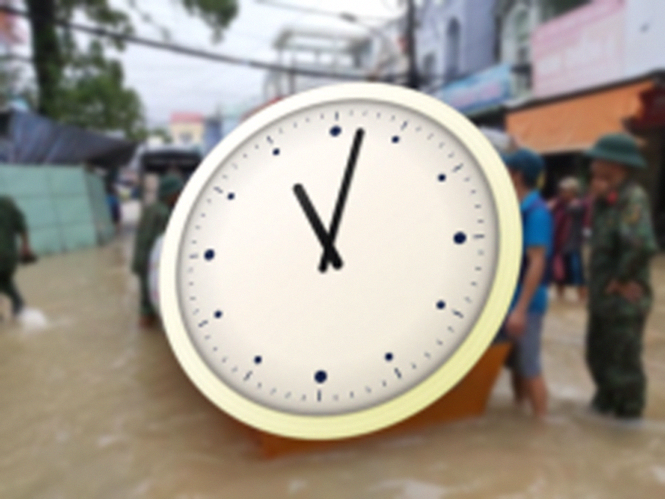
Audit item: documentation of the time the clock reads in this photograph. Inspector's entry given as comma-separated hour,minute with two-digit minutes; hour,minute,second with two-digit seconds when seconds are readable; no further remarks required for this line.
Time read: 11,02
